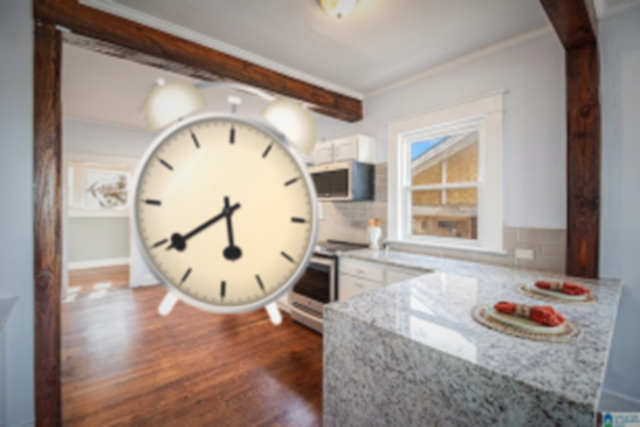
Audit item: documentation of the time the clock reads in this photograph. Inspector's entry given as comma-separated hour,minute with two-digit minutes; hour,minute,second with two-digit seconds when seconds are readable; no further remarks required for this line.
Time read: 5,39
